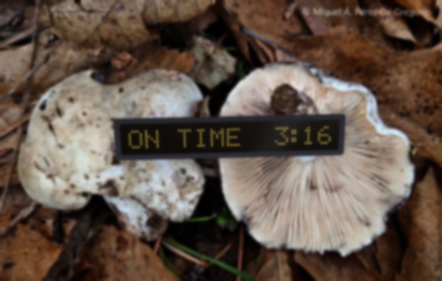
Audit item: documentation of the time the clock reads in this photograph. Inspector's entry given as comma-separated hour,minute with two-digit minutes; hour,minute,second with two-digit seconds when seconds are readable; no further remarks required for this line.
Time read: 3,16
